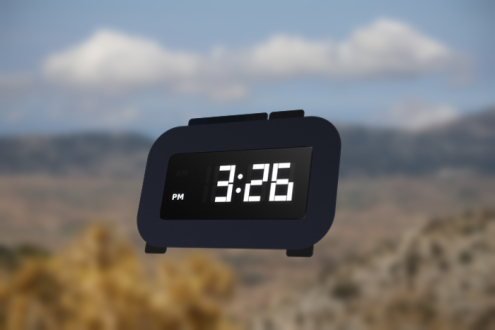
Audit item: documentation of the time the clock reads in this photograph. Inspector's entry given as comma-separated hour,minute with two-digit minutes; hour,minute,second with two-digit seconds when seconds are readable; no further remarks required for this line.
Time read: 3,26
